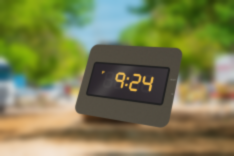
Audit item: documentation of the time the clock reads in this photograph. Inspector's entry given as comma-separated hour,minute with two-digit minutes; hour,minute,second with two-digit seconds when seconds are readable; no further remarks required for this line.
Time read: 9,24
